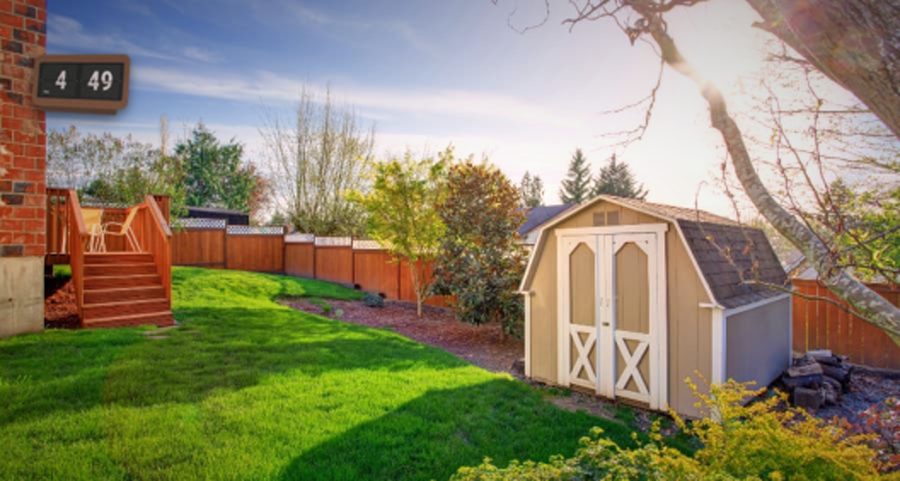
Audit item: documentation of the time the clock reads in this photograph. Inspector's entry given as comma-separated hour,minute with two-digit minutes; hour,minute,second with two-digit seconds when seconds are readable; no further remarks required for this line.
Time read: 4,49
